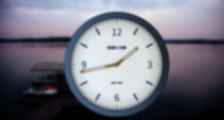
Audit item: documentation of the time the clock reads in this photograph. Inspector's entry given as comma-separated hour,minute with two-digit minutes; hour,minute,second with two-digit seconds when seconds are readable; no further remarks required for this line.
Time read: 1,43
